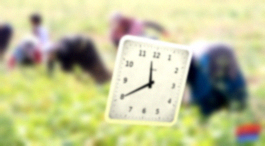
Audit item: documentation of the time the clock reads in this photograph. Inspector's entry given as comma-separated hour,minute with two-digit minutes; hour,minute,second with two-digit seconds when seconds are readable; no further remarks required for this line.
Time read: 11,40
